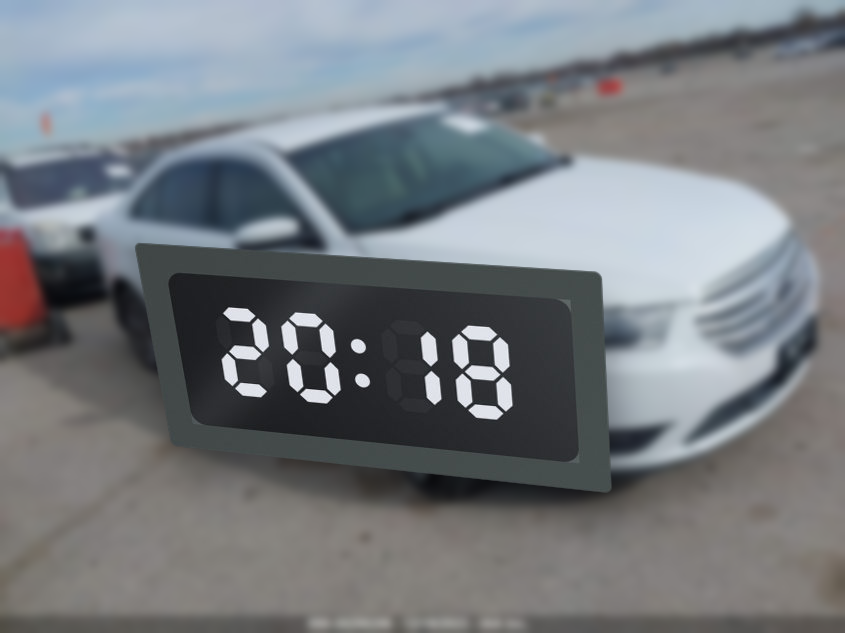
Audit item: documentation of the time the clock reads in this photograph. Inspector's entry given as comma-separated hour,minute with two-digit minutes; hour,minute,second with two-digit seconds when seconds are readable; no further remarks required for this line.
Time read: 20,18
